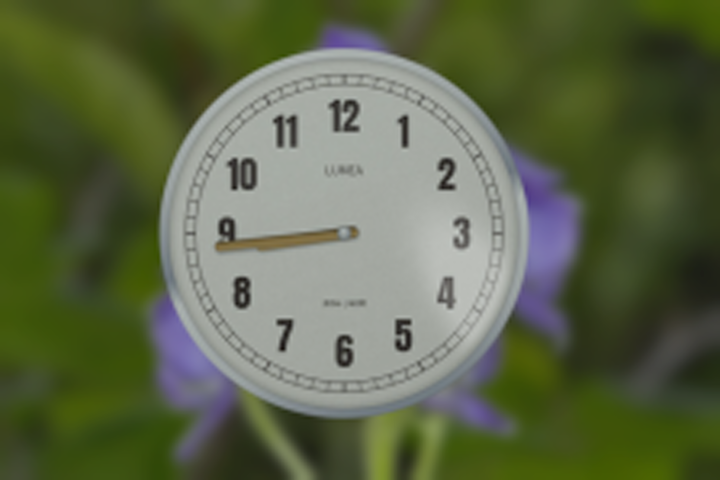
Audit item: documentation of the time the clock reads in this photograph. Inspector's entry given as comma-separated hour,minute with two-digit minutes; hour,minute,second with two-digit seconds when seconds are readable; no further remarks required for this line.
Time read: 8,44
